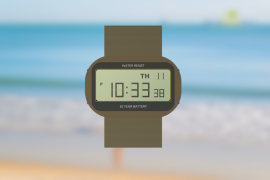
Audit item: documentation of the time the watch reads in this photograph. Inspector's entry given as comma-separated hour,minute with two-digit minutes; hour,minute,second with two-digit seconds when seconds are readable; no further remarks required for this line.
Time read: 10,33,38
